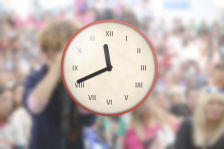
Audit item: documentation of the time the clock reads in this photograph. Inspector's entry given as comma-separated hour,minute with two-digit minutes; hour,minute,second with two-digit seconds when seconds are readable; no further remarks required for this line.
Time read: 11,41
